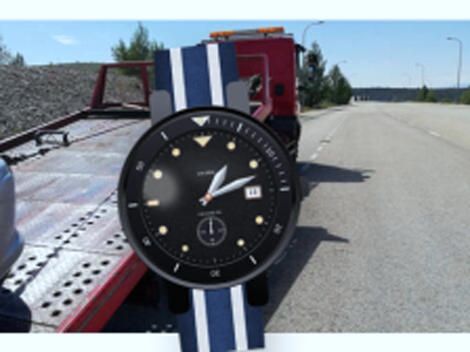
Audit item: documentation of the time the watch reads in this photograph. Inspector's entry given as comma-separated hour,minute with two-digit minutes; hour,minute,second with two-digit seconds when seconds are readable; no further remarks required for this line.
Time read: 1,12
